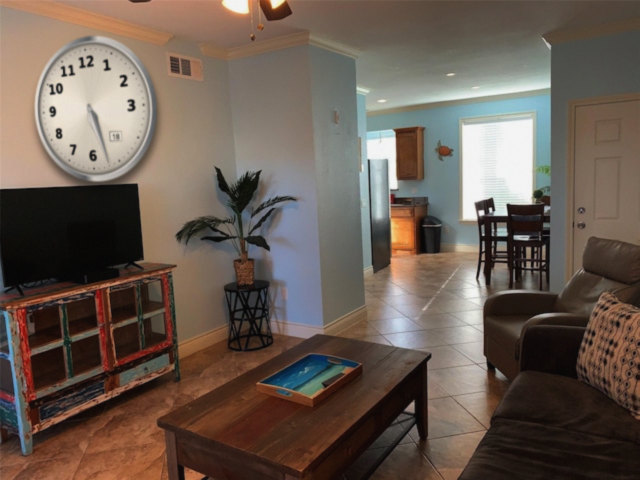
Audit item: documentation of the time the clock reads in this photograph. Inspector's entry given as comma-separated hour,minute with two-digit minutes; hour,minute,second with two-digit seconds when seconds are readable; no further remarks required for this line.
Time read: 5,27
